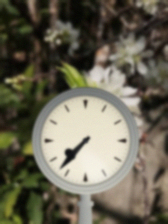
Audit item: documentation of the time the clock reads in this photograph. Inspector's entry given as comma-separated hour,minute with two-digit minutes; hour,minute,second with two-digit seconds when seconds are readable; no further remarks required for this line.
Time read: 7,37
